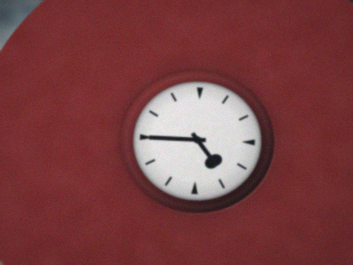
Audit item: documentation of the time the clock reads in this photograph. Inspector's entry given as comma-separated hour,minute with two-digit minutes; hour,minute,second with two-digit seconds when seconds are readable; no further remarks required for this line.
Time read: 4,45
